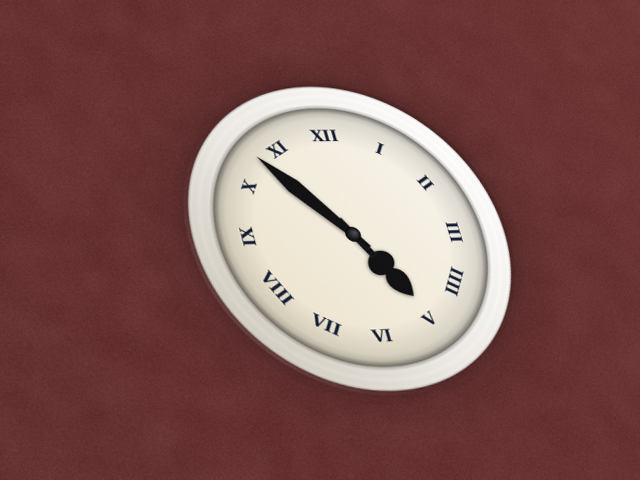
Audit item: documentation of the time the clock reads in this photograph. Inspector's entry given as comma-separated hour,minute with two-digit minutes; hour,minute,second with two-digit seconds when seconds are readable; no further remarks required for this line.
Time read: 4,53
